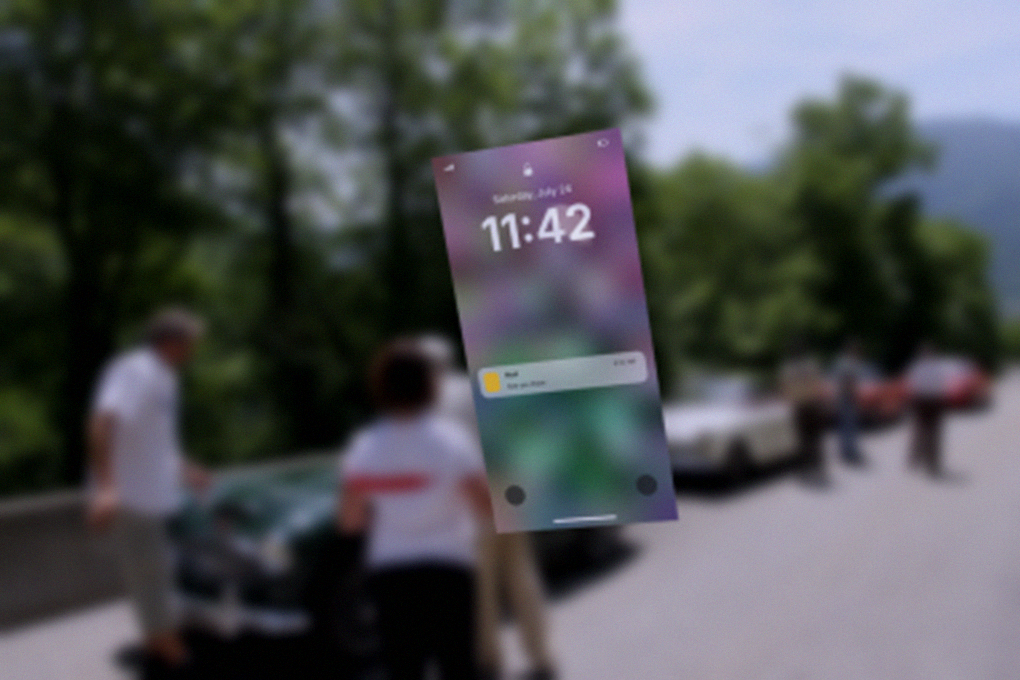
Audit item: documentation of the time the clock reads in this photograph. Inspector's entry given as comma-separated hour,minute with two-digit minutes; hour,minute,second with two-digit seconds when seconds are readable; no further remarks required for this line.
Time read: 11,42
